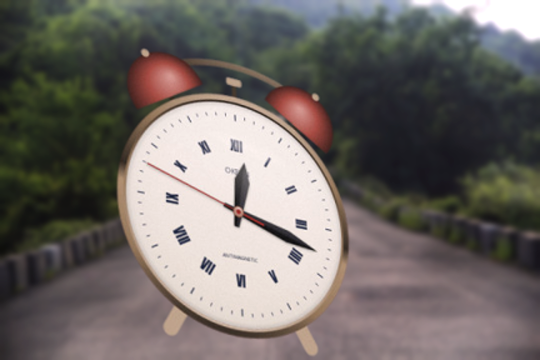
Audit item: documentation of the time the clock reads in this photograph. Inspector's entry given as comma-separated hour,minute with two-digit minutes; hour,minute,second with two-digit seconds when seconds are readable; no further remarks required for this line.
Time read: 12,17,48
